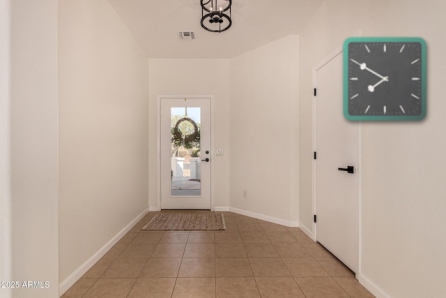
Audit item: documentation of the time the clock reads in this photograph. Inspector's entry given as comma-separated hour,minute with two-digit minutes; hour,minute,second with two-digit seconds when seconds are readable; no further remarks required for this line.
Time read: 7,50
